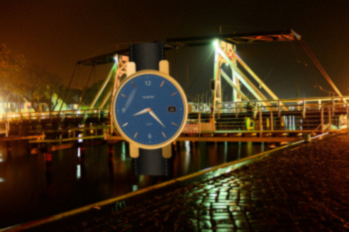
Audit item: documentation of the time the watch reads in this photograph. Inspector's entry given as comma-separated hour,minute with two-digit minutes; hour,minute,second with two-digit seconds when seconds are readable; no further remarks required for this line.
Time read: 8,23
